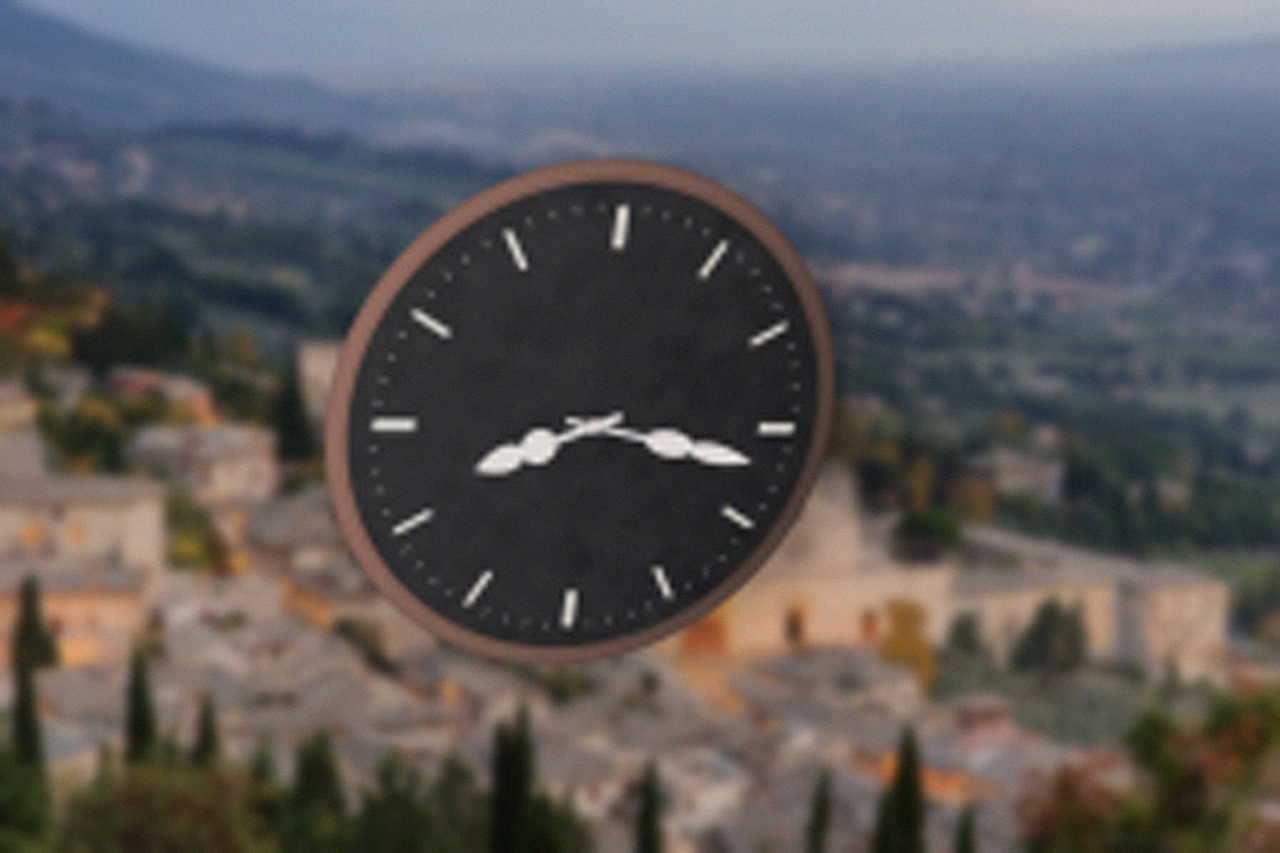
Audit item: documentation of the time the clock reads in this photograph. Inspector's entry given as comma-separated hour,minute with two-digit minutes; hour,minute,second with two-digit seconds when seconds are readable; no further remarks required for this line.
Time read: 8,17
